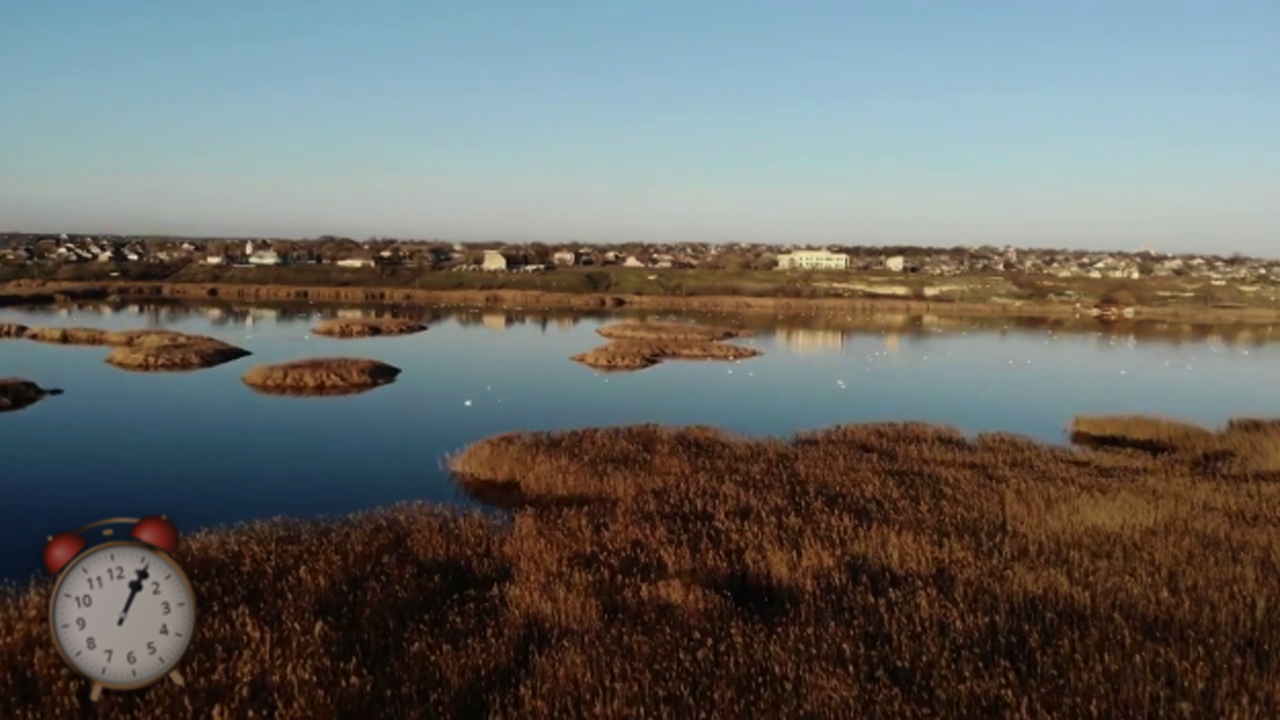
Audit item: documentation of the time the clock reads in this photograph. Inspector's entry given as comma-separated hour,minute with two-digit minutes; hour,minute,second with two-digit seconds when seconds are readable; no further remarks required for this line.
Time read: 1,06
